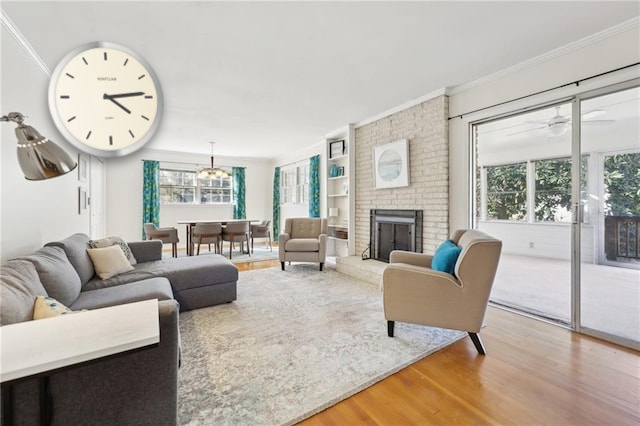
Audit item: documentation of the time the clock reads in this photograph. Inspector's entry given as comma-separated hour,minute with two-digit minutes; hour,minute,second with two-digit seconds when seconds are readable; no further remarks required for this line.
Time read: 4,14
